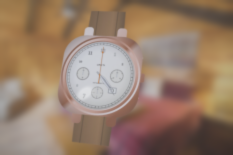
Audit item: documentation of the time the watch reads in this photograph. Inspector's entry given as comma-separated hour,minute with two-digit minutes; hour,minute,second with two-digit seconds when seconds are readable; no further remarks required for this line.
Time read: 4,23
